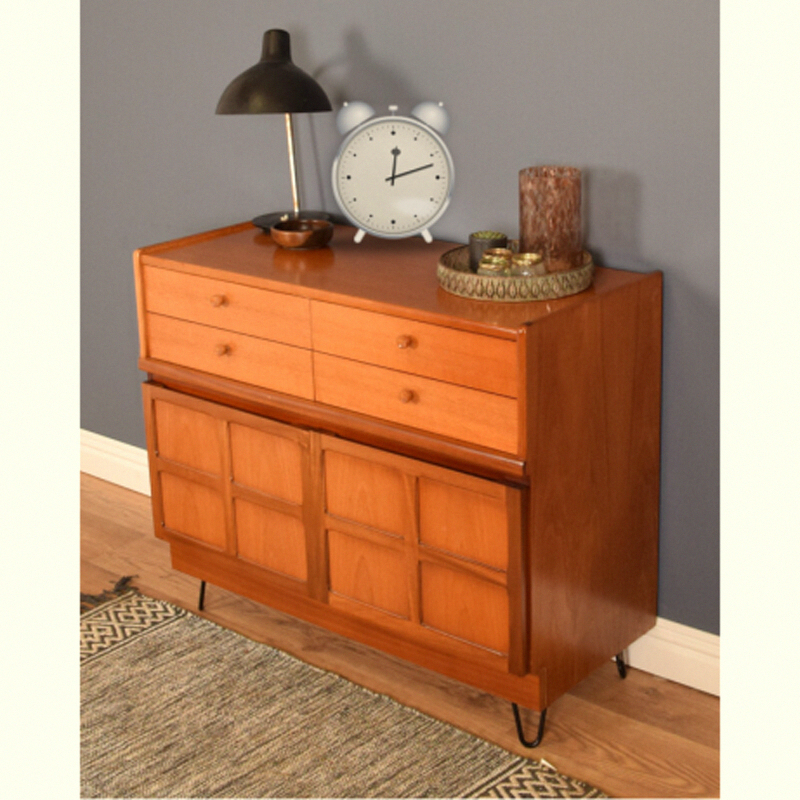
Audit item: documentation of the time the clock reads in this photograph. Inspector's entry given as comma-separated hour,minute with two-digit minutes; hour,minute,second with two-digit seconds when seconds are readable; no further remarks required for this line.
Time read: 12,12
